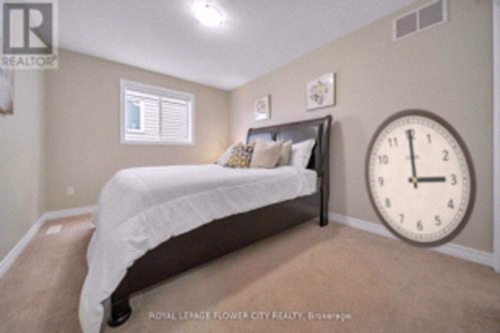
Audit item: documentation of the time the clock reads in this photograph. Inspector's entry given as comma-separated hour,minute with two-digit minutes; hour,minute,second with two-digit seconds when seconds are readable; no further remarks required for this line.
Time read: 3,00
